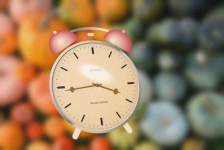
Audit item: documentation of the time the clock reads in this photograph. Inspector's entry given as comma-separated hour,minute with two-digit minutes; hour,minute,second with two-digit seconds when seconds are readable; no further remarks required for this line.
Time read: 3,44
